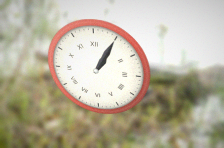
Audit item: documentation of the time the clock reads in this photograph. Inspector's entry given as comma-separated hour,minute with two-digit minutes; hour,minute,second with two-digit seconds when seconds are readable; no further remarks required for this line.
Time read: 1,05
